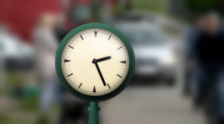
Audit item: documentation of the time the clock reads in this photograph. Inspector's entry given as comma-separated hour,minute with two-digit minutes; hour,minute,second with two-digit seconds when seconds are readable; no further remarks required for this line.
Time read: 2,26
